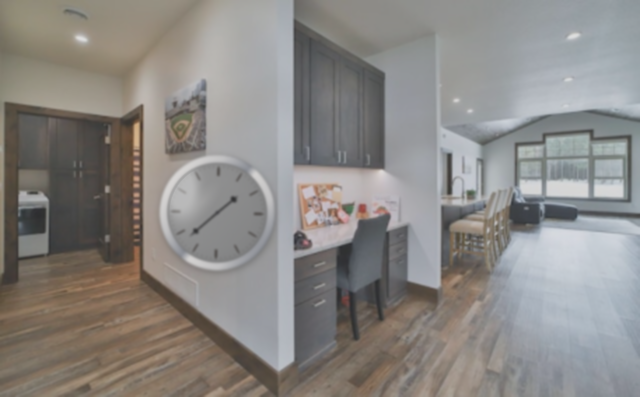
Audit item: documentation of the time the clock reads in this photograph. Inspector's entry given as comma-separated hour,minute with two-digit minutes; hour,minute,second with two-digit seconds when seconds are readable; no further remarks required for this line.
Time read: 1,38
